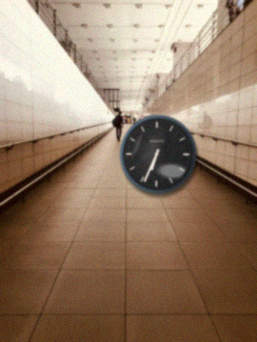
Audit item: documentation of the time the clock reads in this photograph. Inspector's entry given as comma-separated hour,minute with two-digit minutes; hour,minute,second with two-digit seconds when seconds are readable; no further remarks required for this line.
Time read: 6,34
